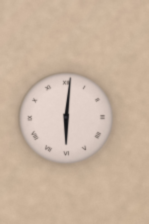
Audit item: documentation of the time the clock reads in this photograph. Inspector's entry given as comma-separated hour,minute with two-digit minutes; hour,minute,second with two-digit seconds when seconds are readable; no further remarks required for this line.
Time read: 6,01
